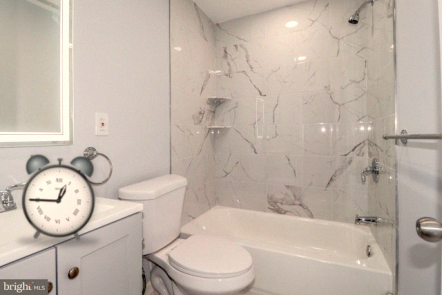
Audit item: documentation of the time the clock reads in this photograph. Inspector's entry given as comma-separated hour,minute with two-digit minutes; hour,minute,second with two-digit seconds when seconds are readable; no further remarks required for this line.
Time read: 12,45
